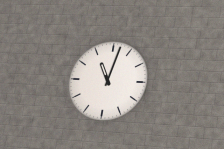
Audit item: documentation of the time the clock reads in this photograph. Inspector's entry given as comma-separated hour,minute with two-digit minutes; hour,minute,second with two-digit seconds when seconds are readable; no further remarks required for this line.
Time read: 11,02
